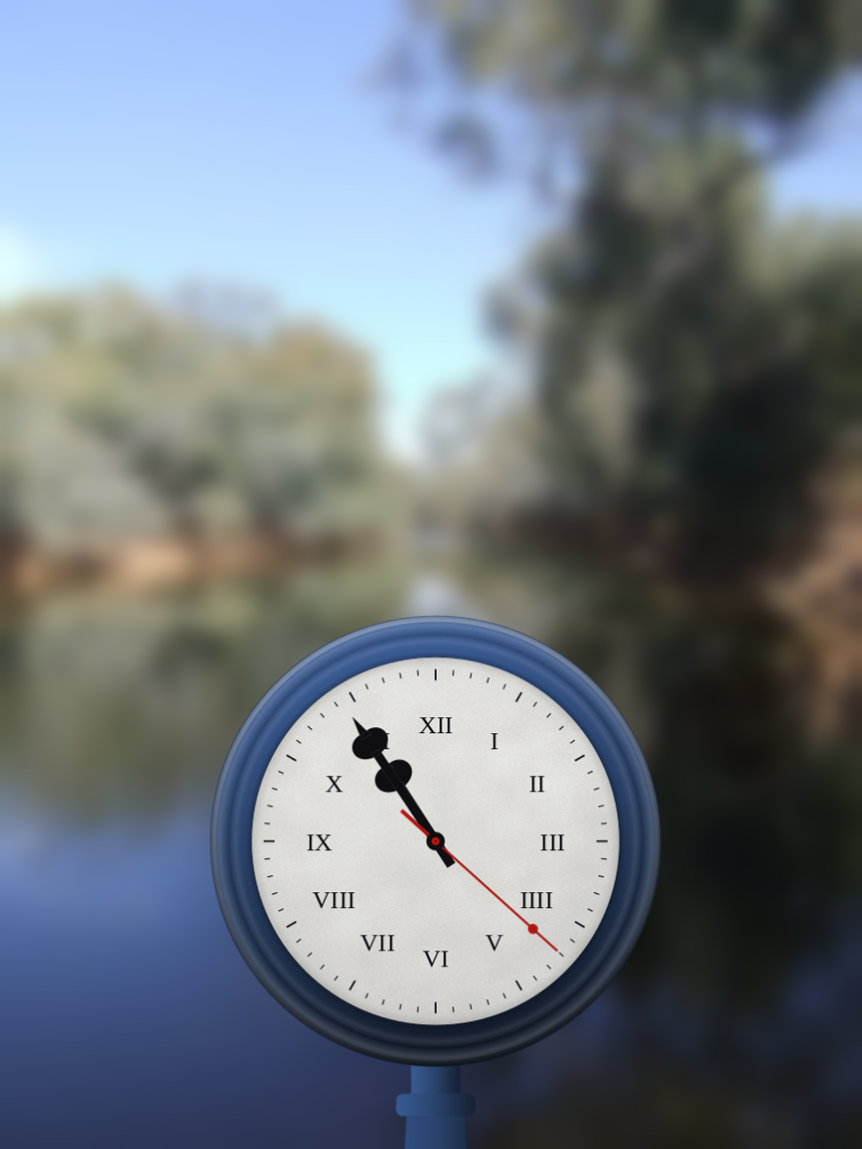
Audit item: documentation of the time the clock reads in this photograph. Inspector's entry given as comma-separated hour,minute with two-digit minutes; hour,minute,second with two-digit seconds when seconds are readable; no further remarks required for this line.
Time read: 10,54,22
